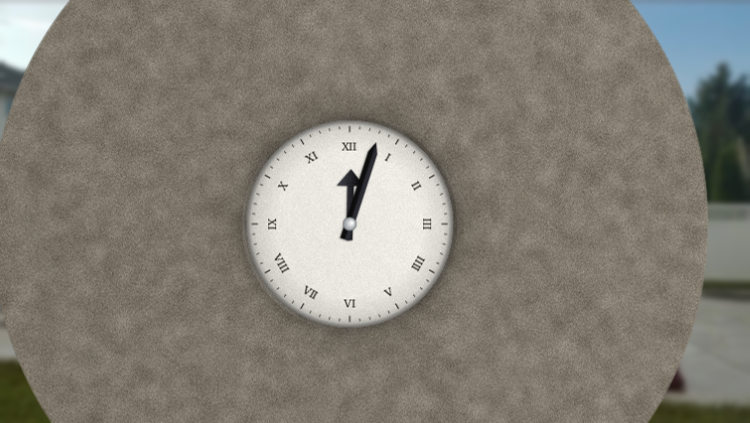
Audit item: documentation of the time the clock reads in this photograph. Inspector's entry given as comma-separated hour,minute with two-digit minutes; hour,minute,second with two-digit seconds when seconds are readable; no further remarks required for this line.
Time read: 12,03
